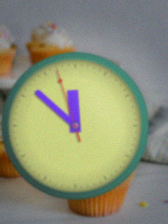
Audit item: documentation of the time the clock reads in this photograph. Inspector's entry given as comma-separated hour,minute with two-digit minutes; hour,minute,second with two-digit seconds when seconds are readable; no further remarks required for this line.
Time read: 11,51,57
